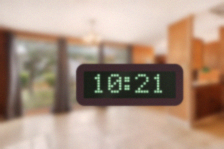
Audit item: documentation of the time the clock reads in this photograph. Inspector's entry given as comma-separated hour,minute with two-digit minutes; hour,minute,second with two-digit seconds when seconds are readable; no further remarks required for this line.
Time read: 10,21
